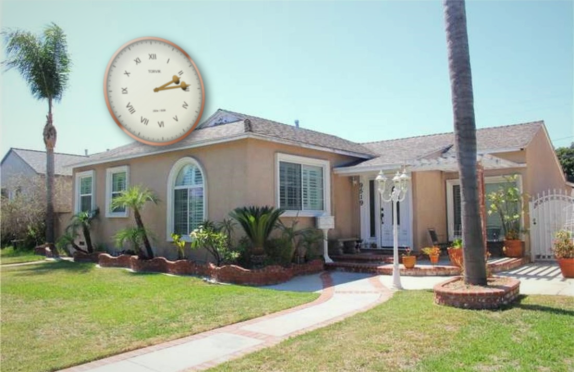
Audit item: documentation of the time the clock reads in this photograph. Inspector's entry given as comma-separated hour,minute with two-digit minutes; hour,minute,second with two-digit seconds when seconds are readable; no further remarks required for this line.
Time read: 2,14
